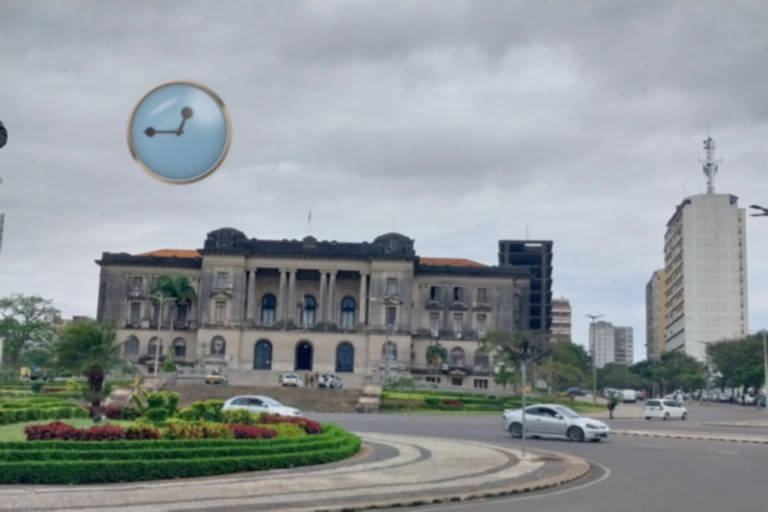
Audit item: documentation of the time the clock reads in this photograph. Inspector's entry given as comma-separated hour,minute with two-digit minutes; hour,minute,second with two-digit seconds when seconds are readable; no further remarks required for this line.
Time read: 12,45
